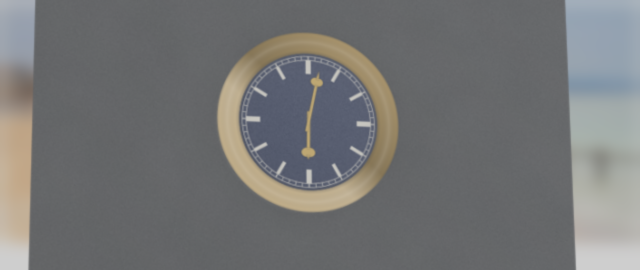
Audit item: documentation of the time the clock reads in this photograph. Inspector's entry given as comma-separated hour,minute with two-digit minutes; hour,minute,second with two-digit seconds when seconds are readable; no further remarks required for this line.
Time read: 6,02
